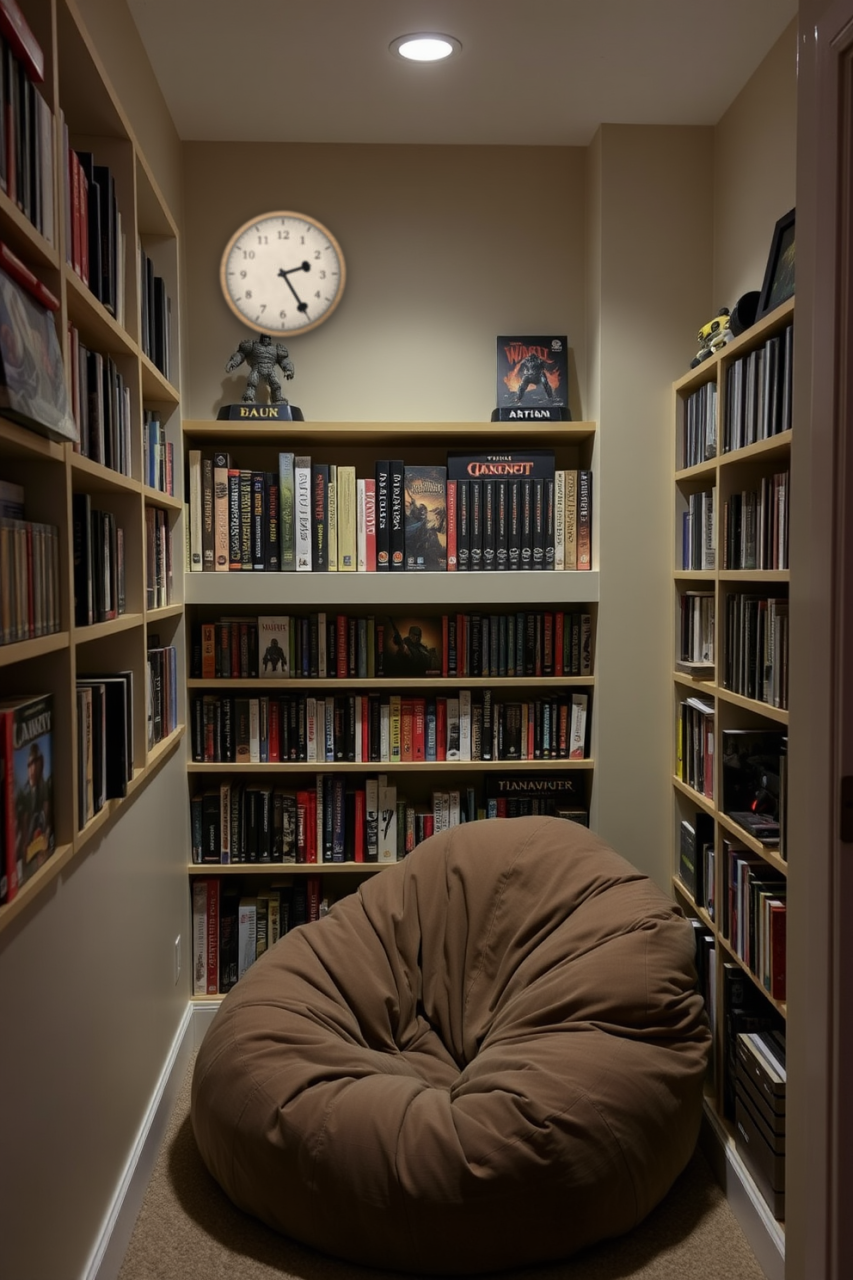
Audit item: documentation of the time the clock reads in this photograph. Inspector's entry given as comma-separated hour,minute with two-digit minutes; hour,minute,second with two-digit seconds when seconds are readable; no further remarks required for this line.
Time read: 2,25
